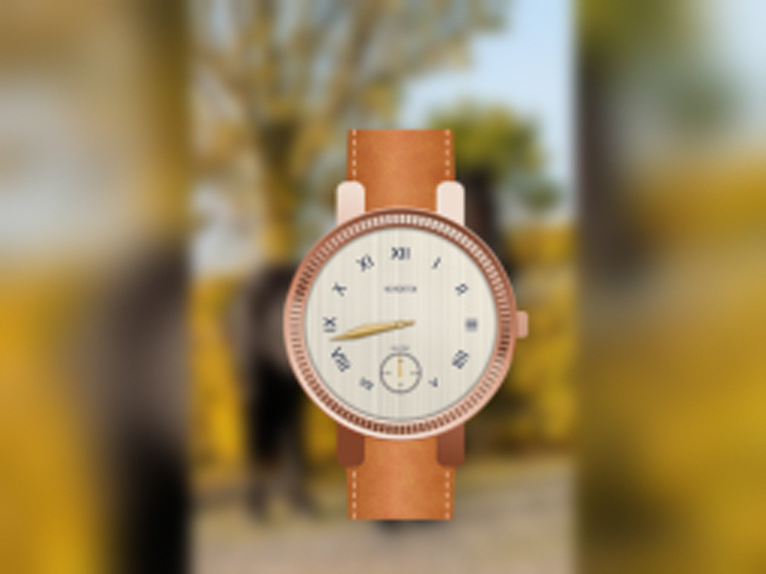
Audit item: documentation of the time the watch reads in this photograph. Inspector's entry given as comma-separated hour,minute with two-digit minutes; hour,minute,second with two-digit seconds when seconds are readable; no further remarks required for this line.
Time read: 8,43
